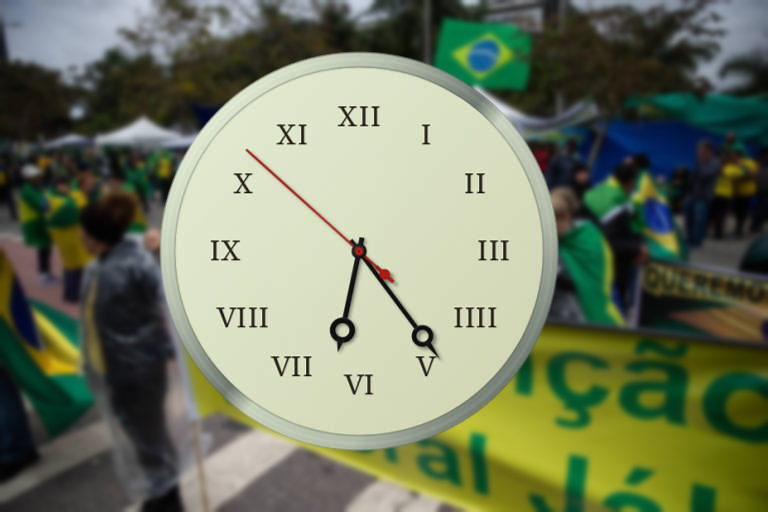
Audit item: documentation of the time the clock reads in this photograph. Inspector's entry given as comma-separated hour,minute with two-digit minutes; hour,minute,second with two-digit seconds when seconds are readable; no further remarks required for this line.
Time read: 6,23,52
